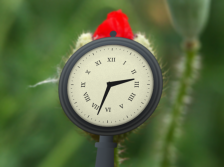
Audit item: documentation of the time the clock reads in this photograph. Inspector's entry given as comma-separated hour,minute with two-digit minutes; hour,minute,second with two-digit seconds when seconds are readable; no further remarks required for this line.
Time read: 2,33
